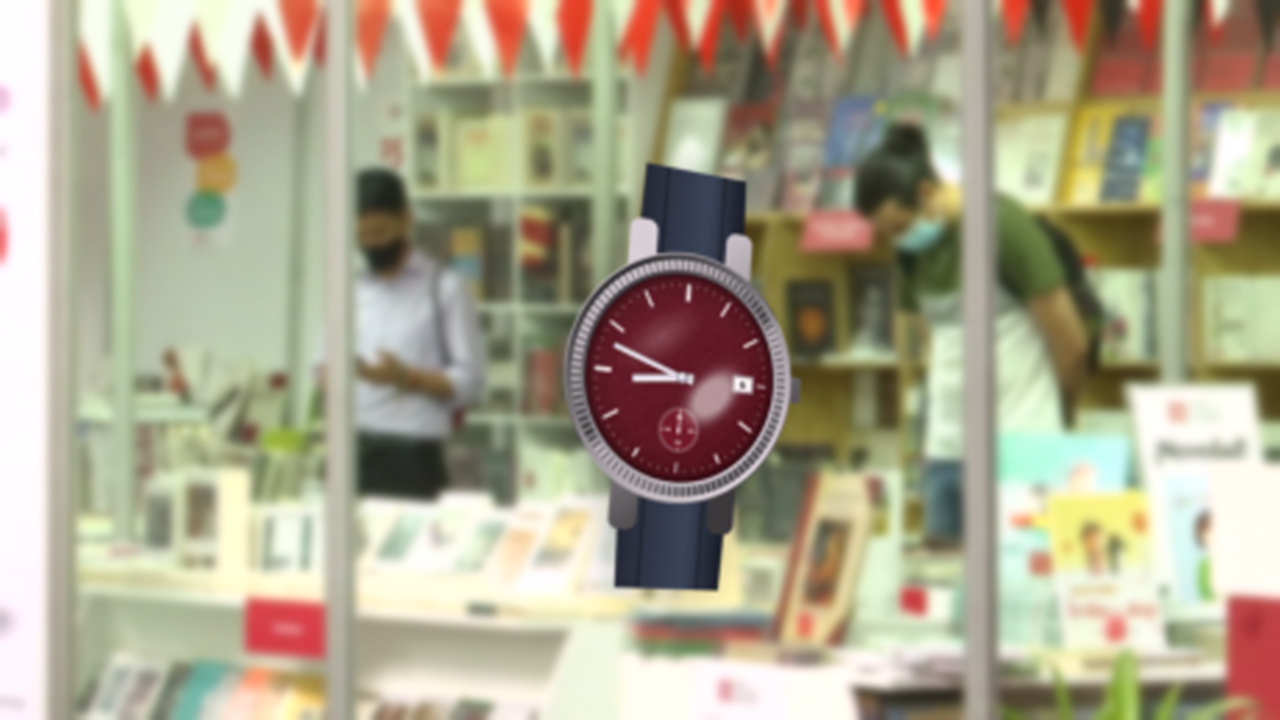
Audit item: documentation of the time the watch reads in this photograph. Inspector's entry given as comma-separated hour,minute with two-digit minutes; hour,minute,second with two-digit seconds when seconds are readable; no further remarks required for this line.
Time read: 8,48
